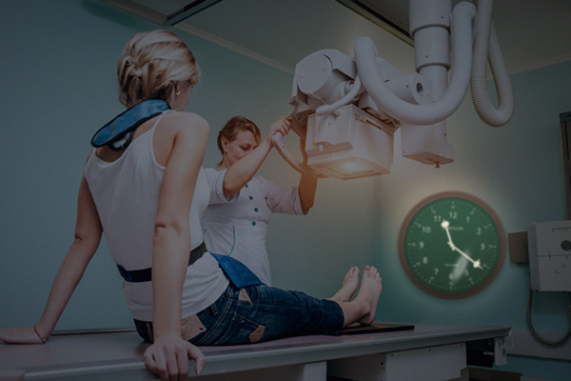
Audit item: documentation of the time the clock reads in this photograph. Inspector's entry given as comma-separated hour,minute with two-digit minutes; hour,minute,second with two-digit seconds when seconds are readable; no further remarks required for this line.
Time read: 11,21
